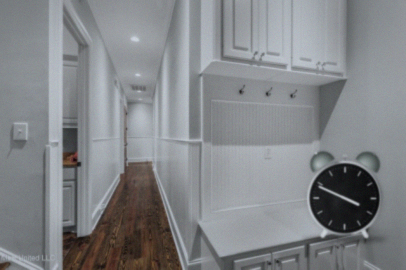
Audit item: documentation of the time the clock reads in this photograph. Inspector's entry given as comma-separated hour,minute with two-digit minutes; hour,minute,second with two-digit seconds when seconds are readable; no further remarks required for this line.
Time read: 3,49
